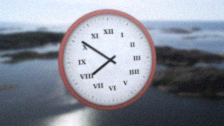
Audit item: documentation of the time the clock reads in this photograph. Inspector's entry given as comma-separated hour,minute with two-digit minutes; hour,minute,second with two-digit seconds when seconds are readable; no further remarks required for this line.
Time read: 7,51
